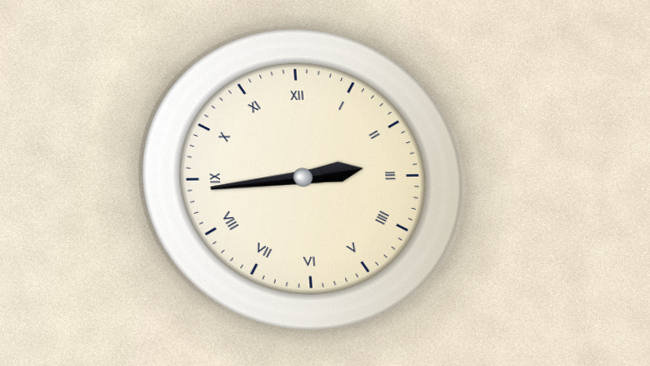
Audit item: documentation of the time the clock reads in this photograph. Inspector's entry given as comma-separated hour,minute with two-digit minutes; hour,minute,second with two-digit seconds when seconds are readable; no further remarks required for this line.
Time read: 2,44
